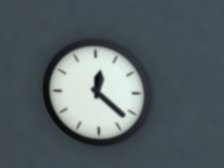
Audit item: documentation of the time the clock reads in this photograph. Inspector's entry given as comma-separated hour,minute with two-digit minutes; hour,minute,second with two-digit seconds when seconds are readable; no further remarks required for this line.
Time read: 12,22
